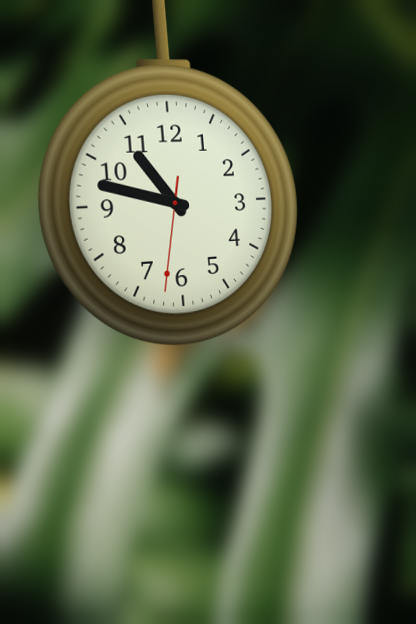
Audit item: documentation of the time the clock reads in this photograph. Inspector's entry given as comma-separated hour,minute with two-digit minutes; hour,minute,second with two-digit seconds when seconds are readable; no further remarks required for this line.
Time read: 10,47,32
